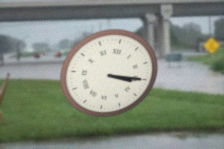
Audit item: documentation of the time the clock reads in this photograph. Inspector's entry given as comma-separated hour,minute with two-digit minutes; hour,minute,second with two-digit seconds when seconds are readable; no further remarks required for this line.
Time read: 3,15
